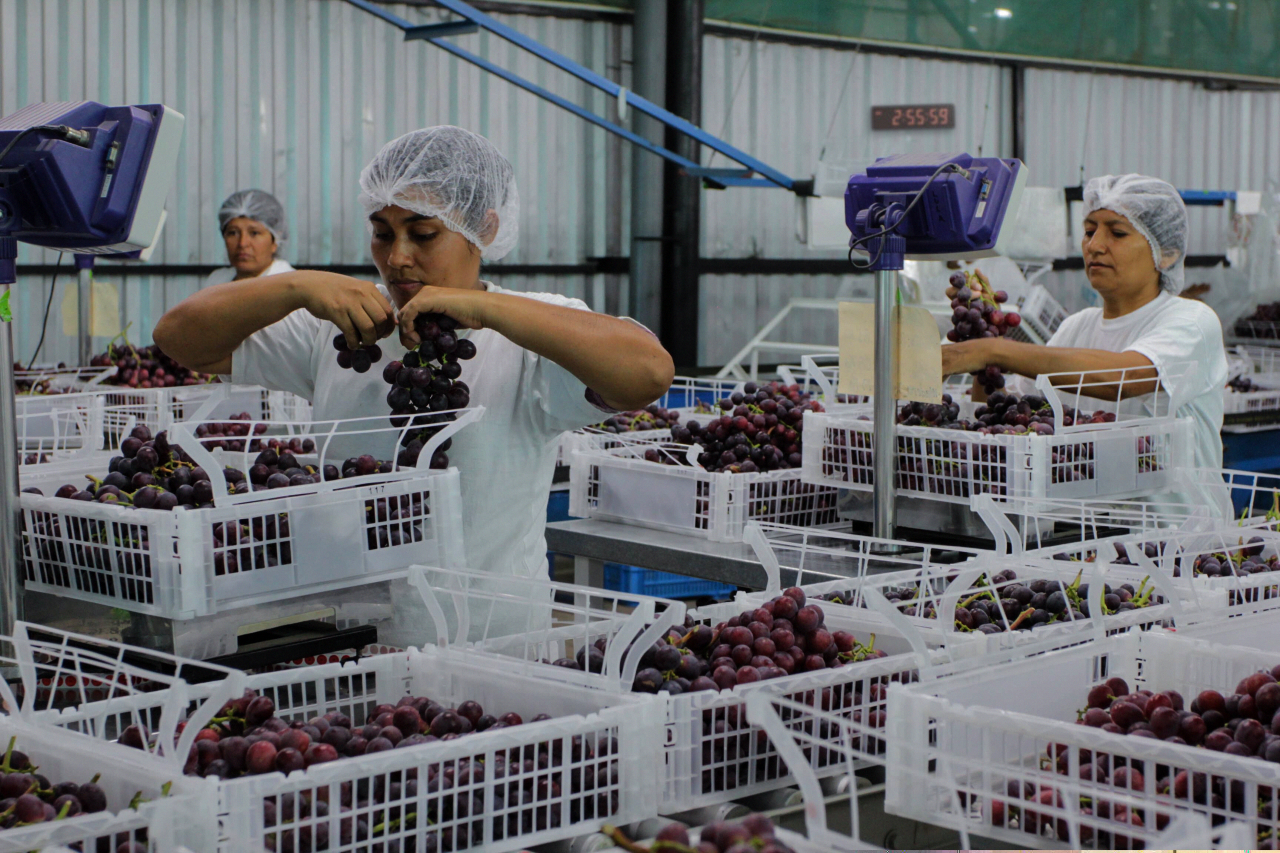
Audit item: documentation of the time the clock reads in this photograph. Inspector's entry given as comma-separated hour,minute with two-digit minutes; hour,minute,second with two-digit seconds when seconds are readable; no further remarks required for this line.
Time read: 2,55,59
